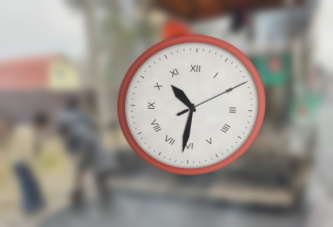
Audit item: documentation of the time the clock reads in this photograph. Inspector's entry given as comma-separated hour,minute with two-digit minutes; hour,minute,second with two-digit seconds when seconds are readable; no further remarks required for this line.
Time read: 10,31,10
